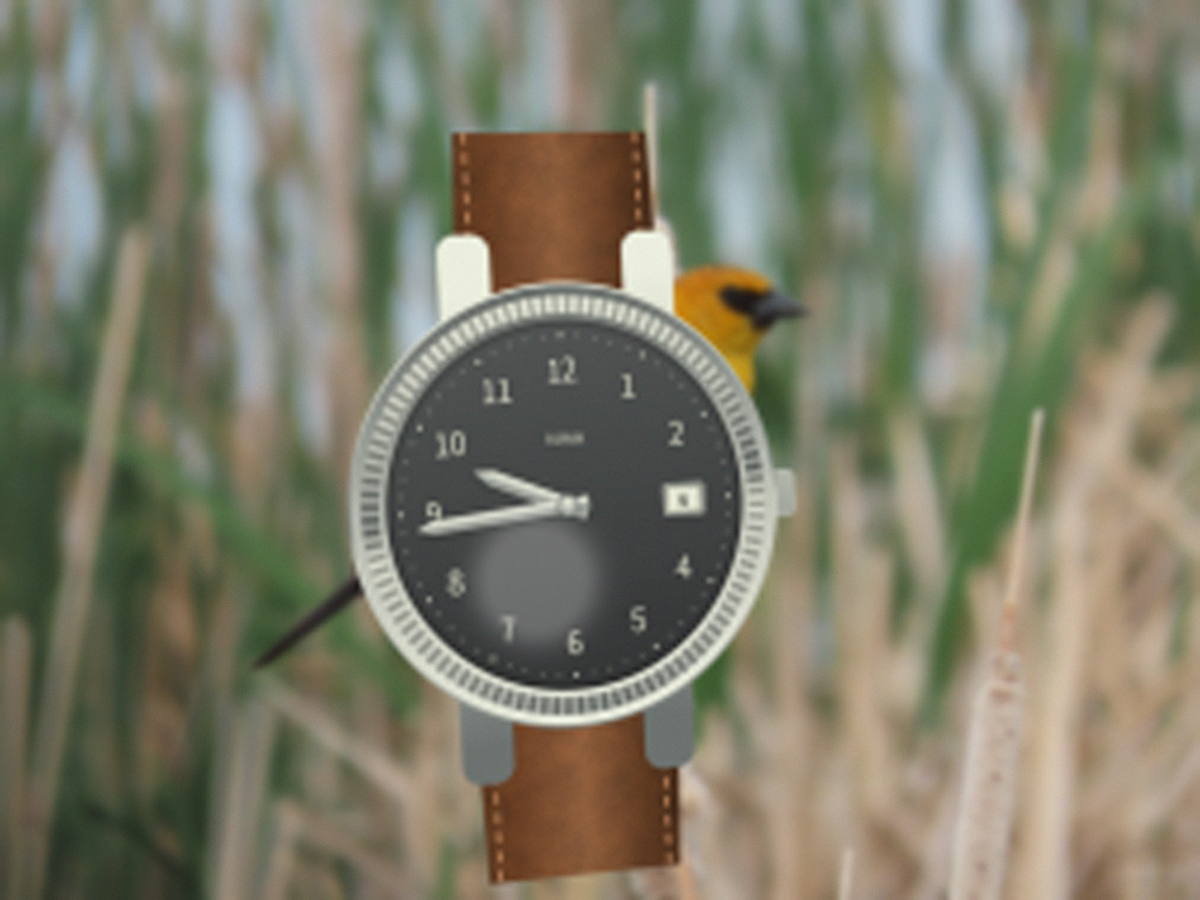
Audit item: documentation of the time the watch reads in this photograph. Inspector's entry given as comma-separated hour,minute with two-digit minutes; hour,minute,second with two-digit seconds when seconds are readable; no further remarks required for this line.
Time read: 9,44
